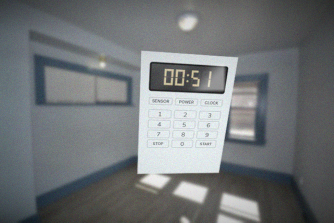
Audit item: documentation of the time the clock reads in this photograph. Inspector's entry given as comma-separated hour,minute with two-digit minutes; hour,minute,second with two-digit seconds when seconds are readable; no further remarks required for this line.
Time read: 0,51
